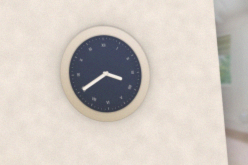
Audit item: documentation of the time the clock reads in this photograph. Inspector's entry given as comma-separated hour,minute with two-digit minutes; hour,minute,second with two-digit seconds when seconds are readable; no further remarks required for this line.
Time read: 3,40
